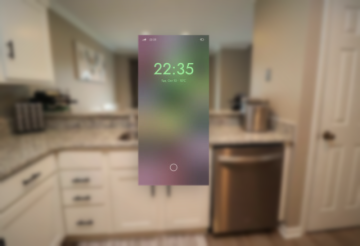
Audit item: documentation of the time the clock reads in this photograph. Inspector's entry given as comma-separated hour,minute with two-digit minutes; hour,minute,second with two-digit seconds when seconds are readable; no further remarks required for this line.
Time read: 22,35
